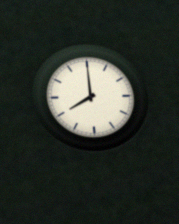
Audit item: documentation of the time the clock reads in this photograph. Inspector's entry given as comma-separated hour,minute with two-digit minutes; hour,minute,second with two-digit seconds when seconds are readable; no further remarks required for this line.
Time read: 8,00
